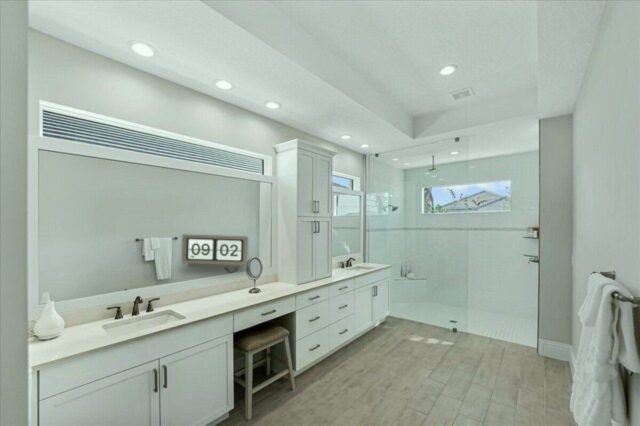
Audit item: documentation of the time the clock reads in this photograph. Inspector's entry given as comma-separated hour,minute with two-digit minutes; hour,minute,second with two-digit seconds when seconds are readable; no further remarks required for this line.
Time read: 9,02
